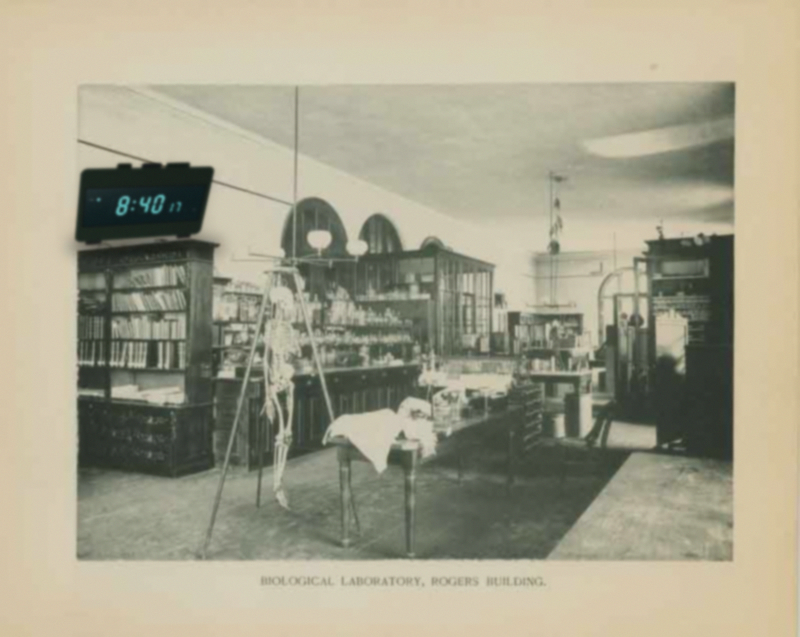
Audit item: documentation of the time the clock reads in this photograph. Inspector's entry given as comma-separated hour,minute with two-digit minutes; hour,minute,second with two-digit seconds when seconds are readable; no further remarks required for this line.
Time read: 8,40
